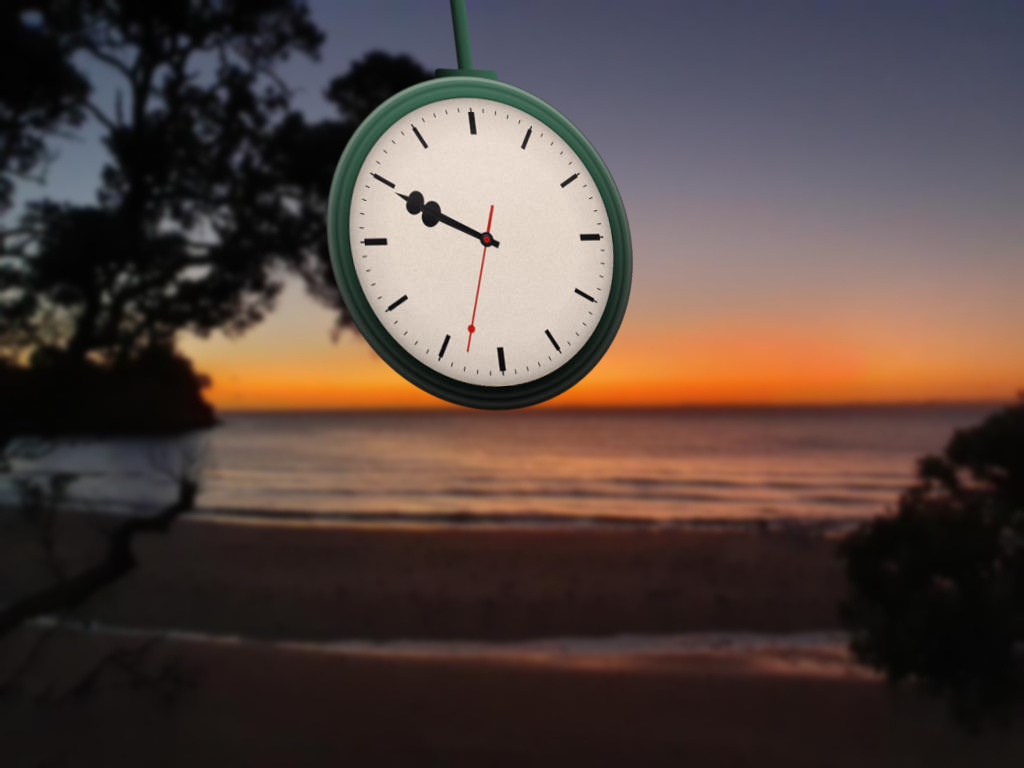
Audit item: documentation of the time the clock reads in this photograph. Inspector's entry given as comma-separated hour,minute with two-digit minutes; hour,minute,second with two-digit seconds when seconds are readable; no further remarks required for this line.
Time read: 9,49,33
